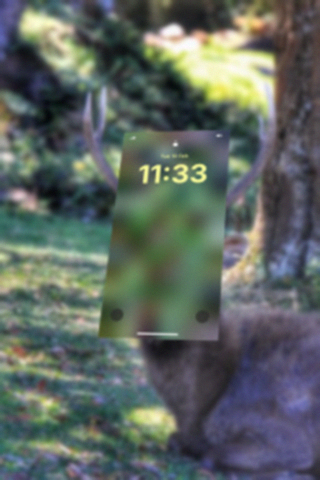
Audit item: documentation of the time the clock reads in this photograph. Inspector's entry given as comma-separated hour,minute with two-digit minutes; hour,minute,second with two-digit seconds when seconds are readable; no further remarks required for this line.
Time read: 11,33
